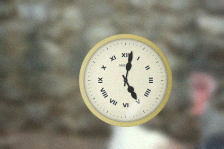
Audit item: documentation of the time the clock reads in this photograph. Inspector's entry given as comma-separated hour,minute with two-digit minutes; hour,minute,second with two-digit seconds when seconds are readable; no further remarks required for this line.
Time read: 5,02
